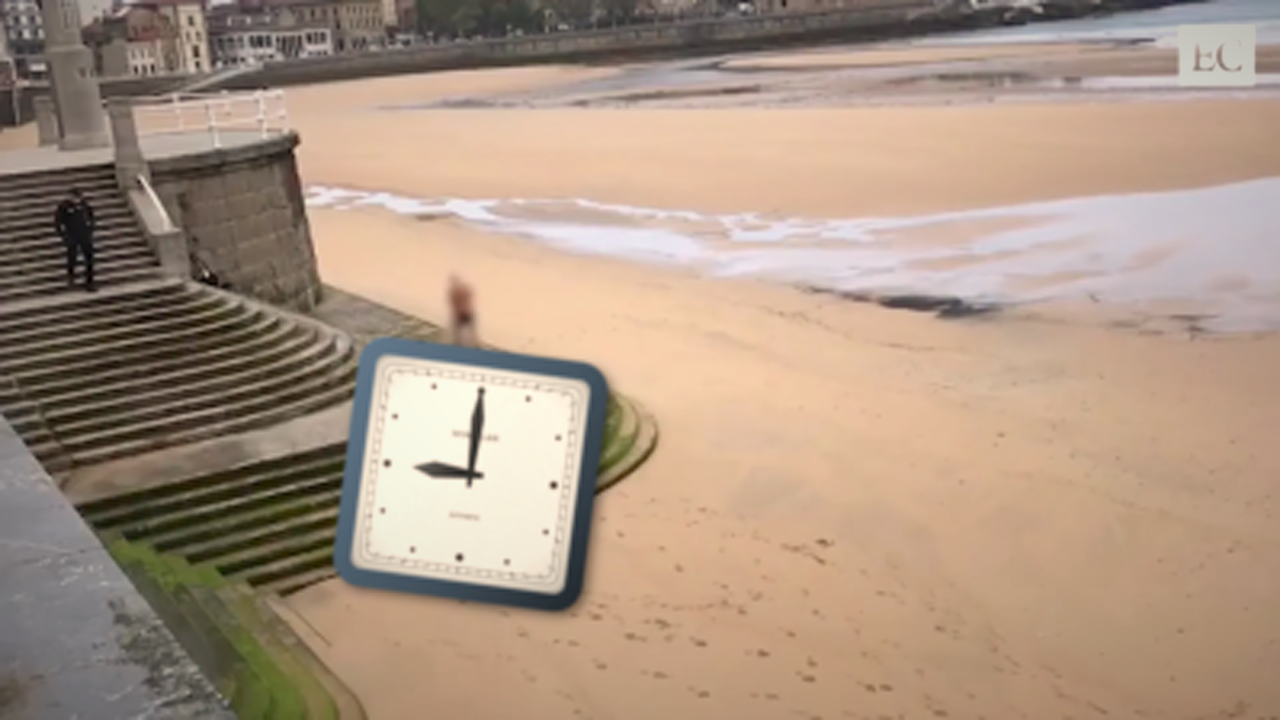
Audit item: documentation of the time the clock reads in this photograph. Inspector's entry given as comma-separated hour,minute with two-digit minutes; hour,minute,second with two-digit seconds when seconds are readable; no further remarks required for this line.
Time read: 9,00
